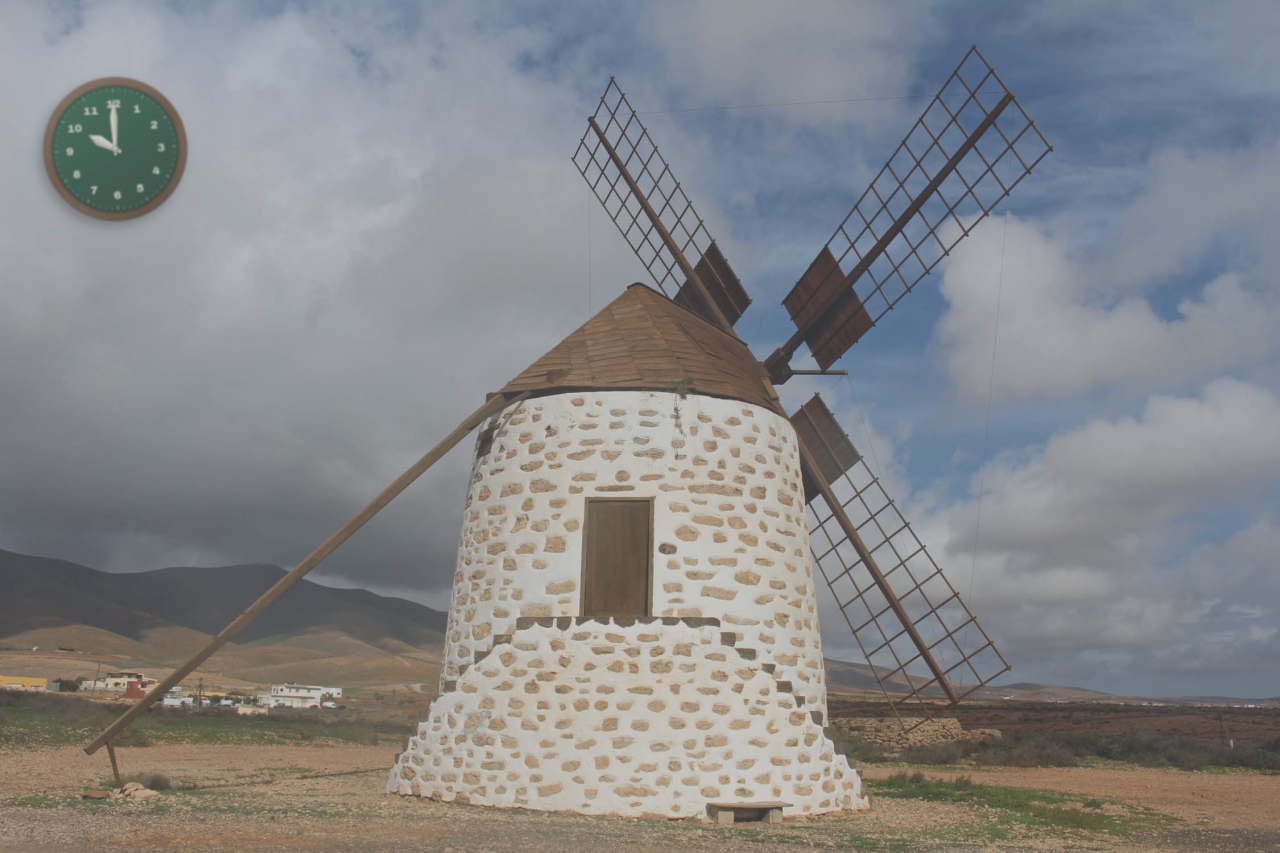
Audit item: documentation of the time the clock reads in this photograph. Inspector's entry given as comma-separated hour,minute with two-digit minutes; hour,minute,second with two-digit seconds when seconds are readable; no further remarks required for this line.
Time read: 10,00
